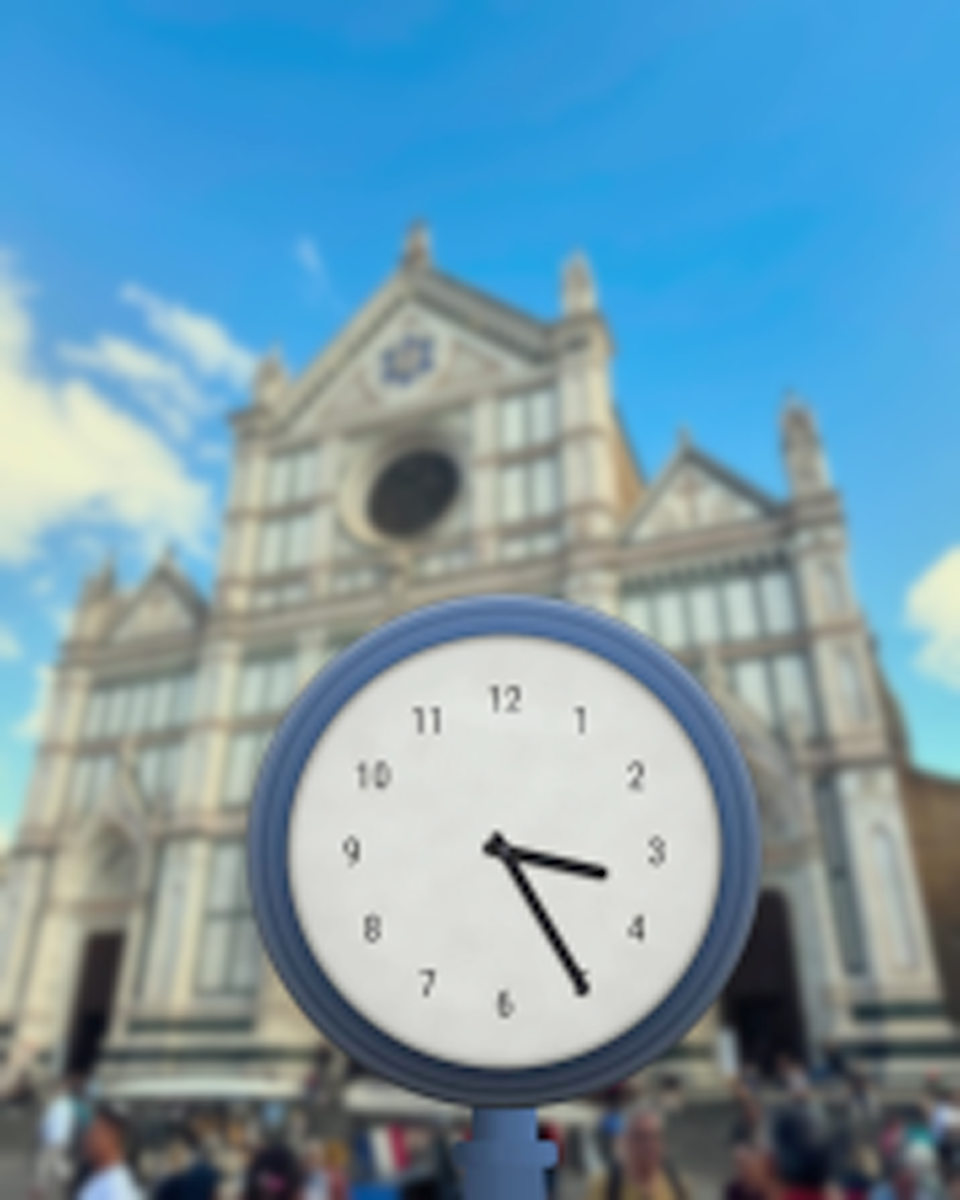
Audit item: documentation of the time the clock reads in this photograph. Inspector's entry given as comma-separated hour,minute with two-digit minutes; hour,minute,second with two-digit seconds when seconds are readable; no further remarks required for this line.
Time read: 3,25
